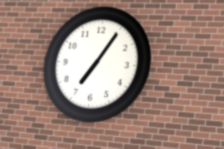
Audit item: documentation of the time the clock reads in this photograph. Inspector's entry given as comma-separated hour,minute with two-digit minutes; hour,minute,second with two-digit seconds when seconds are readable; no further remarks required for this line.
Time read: 7,05
